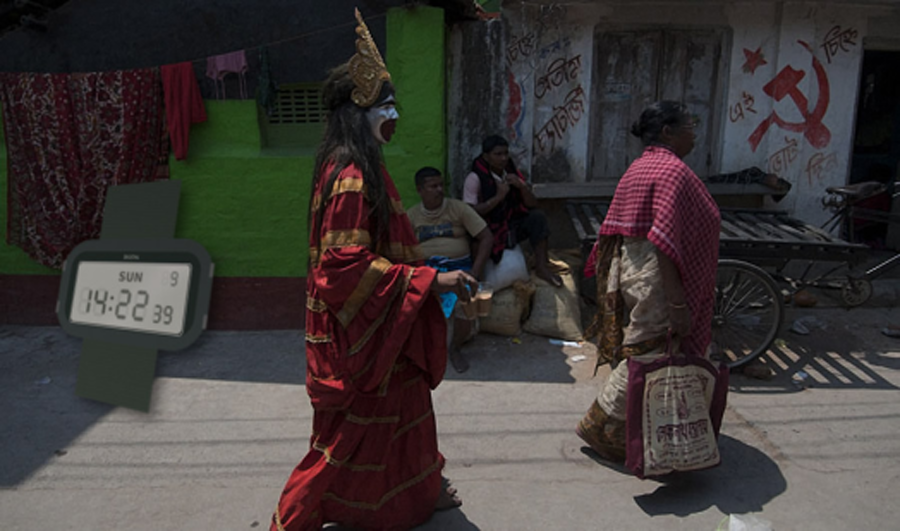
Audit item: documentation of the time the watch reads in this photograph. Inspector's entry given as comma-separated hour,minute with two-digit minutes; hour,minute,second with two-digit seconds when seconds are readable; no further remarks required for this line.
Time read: 14,22,39
